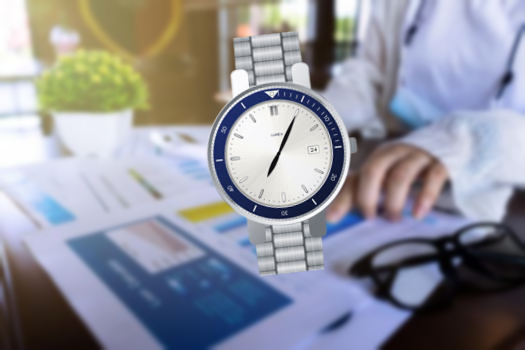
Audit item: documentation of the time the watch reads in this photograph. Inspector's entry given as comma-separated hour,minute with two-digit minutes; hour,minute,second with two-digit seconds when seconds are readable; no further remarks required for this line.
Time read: 7,05
